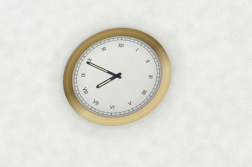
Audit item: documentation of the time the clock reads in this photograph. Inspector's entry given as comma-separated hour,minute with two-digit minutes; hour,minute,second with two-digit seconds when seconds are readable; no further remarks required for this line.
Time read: 7,49
